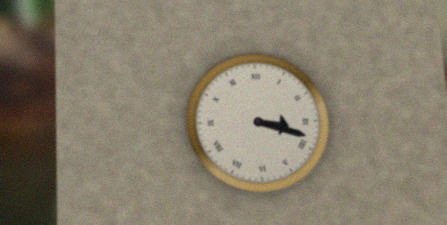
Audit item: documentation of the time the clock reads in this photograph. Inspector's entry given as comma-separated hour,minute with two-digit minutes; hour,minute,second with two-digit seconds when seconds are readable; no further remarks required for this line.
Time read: 3,18
